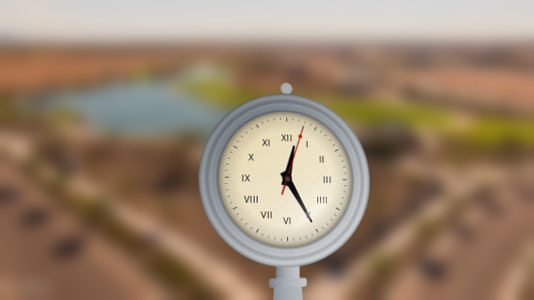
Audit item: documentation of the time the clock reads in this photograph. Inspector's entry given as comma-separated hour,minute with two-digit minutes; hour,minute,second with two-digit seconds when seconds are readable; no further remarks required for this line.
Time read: 12,25,03
